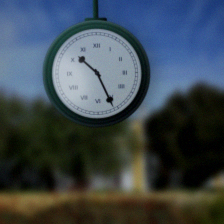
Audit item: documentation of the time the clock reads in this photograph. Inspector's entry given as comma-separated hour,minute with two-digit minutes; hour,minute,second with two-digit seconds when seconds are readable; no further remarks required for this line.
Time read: 10,26
